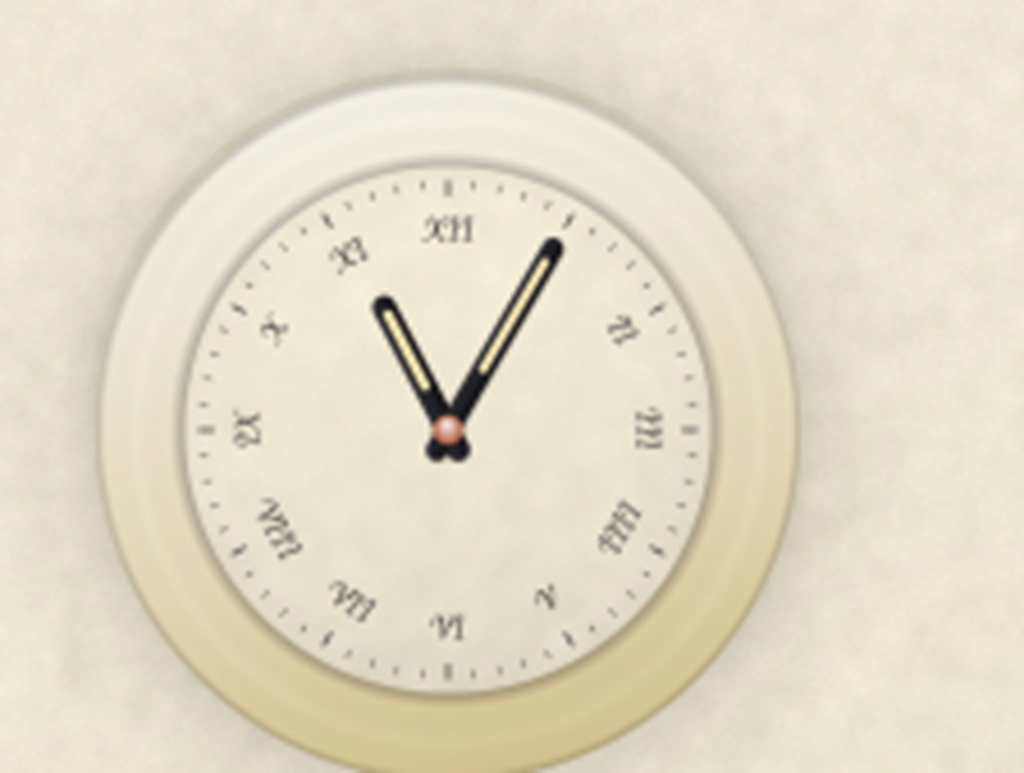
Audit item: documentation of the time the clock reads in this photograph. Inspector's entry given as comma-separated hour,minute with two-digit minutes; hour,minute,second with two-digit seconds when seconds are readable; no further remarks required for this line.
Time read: 11,05
